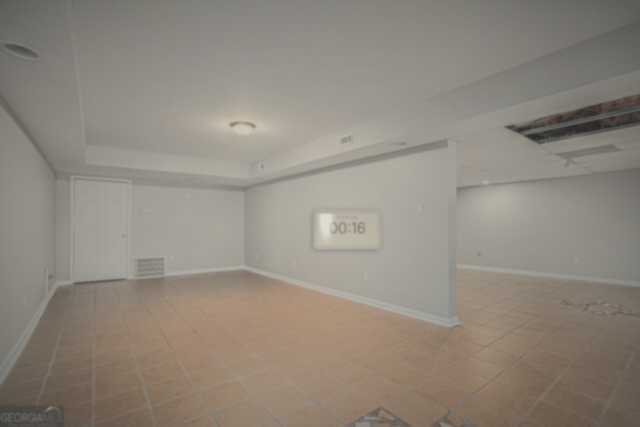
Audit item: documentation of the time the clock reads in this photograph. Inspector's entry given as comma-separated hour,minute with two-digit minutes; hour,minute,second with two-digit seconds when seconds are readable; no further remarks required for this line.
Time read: 0,16
